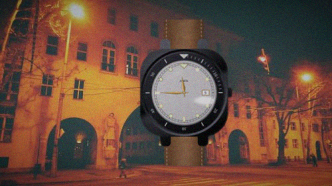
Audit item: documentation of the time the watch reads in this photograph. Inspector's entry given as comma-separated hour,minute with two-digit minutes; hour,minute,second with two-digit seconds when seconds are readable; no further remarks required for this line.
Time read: 11,45
